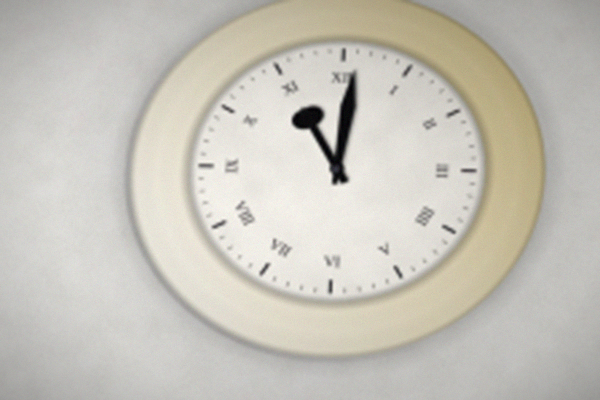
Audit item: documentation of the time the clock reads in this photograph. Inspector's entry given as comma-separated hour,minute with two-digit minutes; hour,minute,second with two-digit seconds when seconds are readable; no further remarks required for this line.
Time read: 11,01
